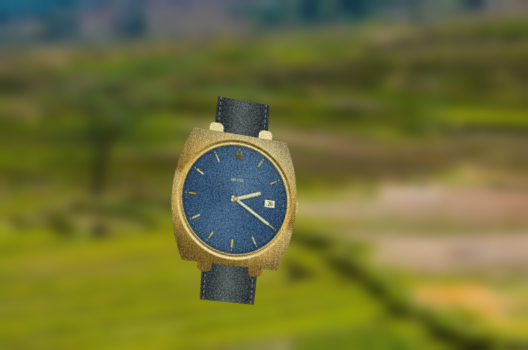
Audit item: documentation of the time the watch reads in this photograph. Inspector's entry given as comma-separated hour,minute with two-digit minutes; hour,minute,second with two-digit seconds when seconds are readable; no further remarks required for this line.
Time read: 2,20
